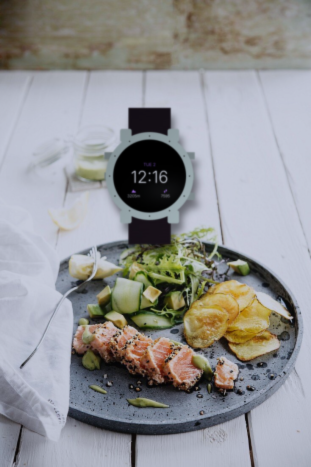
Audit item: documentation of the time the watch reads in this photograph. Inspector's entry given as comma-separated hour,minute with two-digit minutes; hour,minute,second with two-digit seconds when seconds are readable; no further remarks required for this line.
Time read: 12,16
